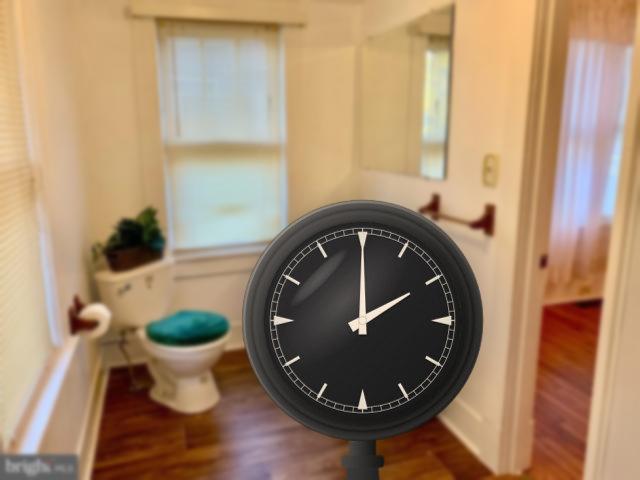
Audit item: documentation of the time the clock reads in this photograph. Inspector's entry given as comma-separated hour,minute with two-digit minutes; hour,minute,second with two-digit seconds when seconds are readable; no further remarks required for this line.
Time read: 2,00
